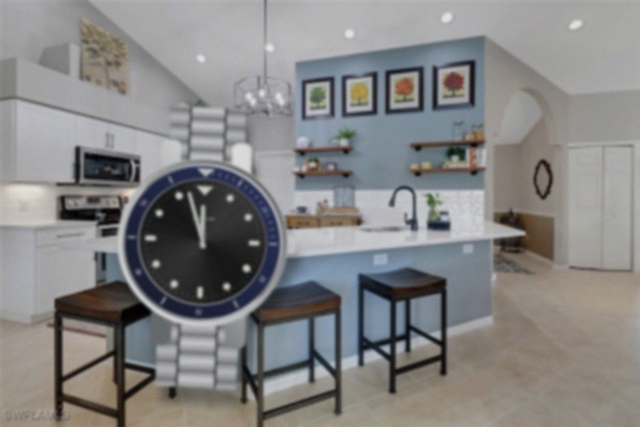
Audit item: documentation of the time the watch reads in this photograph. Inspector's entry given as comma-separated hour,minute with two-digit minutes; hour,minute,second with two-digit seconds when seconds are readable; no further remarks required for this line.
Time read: 11,57
